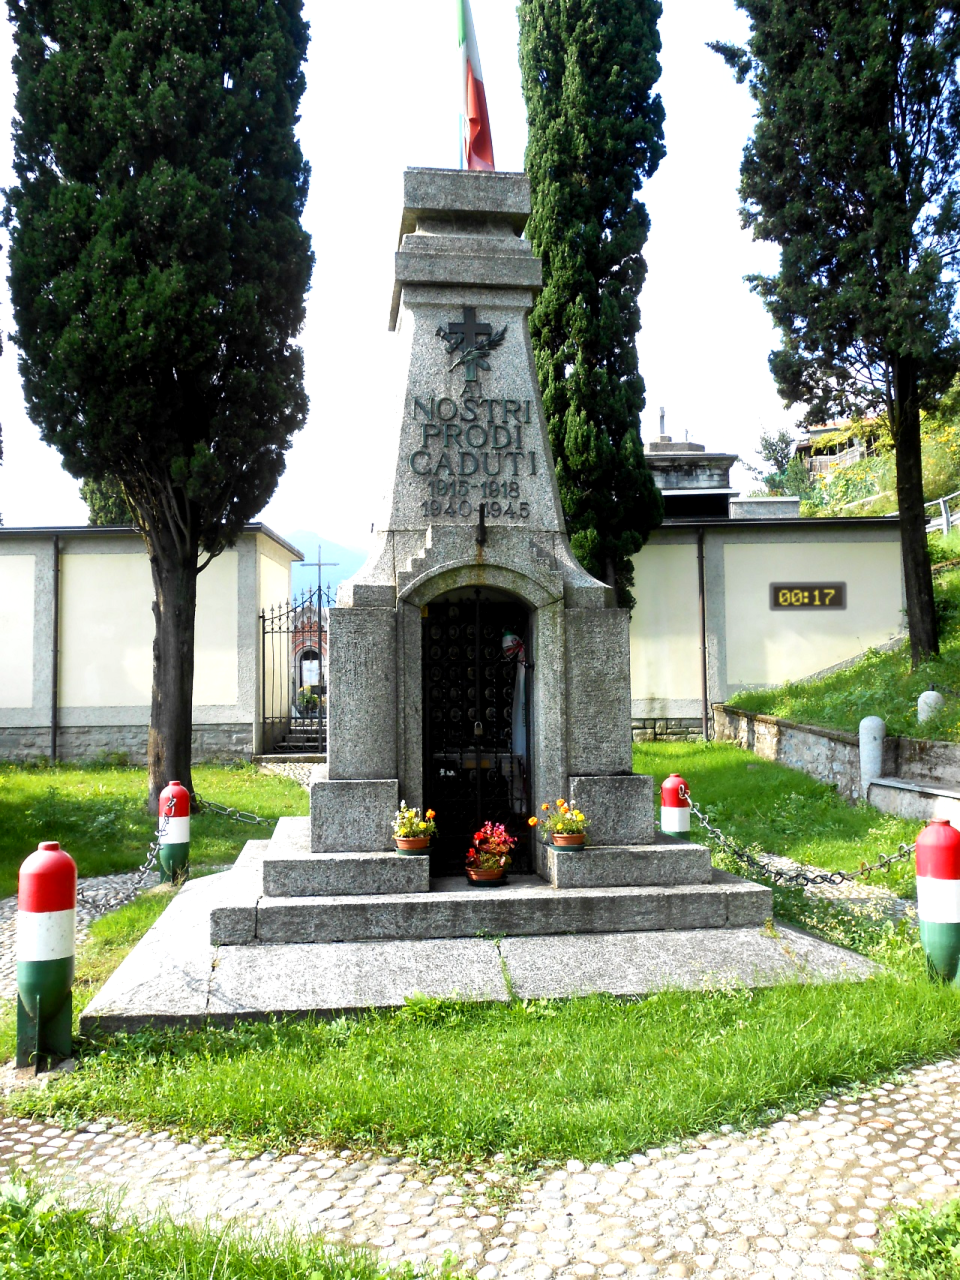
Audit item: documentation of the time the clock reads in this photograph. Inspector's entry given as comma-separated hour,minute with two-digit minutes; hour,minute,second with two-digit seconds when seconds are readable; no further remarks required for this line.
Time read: 0,17
